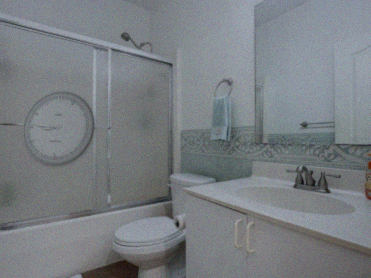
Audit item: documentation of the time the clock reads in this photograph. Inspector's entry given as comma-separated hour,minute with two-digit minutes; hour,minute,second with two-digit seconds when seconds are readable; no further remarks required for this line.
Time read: 8,46
